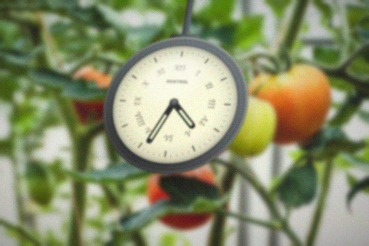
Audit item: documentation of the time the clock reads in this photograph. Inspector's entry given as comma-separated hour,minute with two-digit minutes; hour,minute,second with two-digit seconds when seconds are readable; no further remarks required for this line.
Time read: 4,34
